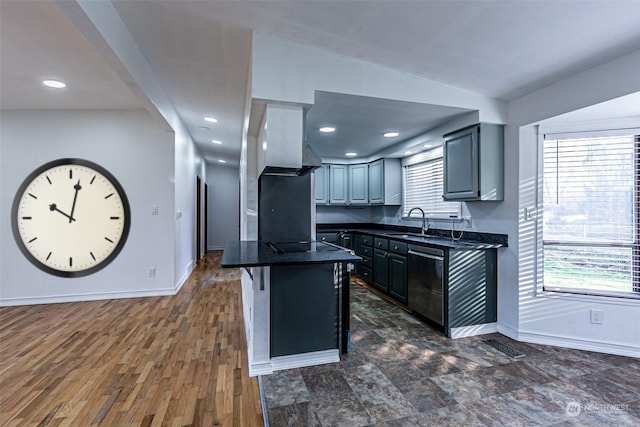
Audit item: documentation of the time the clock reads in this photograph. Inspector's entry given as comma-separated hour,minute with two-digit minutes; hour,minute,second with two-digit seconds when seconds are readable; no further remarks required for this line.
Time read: 10,02
